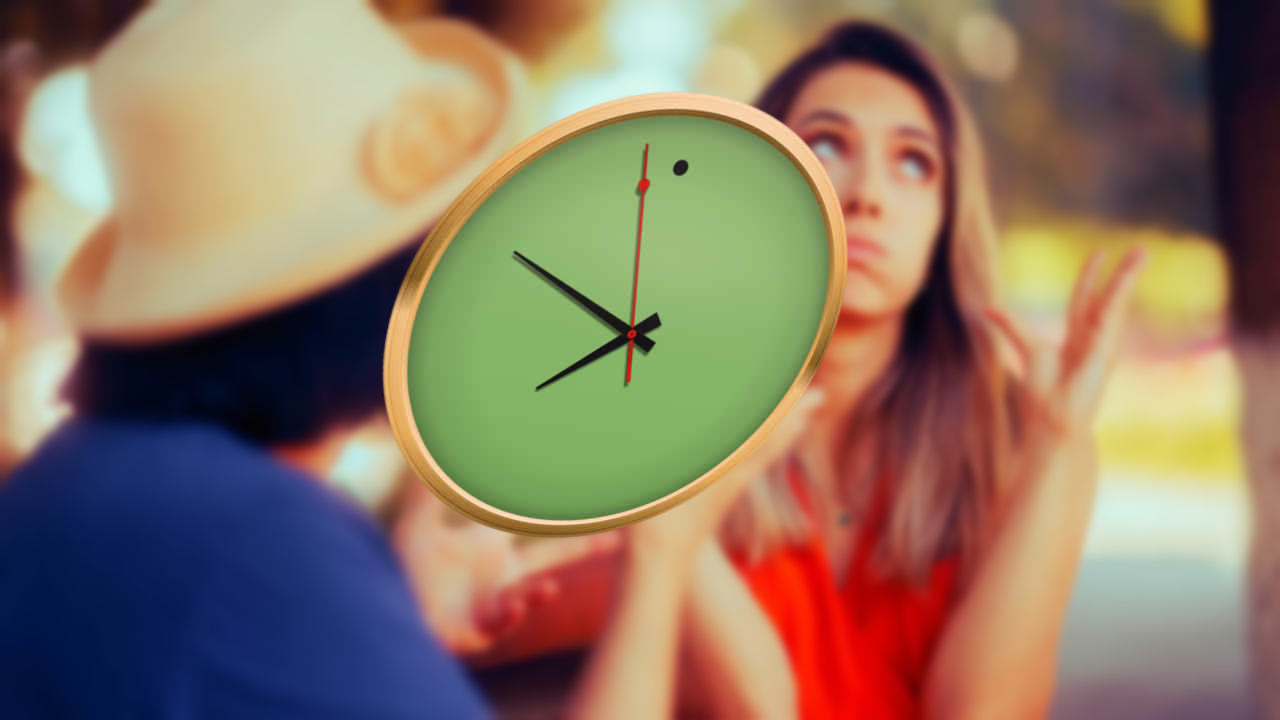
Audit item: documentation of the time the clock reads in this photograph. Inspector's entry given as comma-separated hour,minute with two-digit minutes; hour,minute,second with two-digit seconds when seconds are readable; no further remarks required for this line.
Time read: 7,49,58
